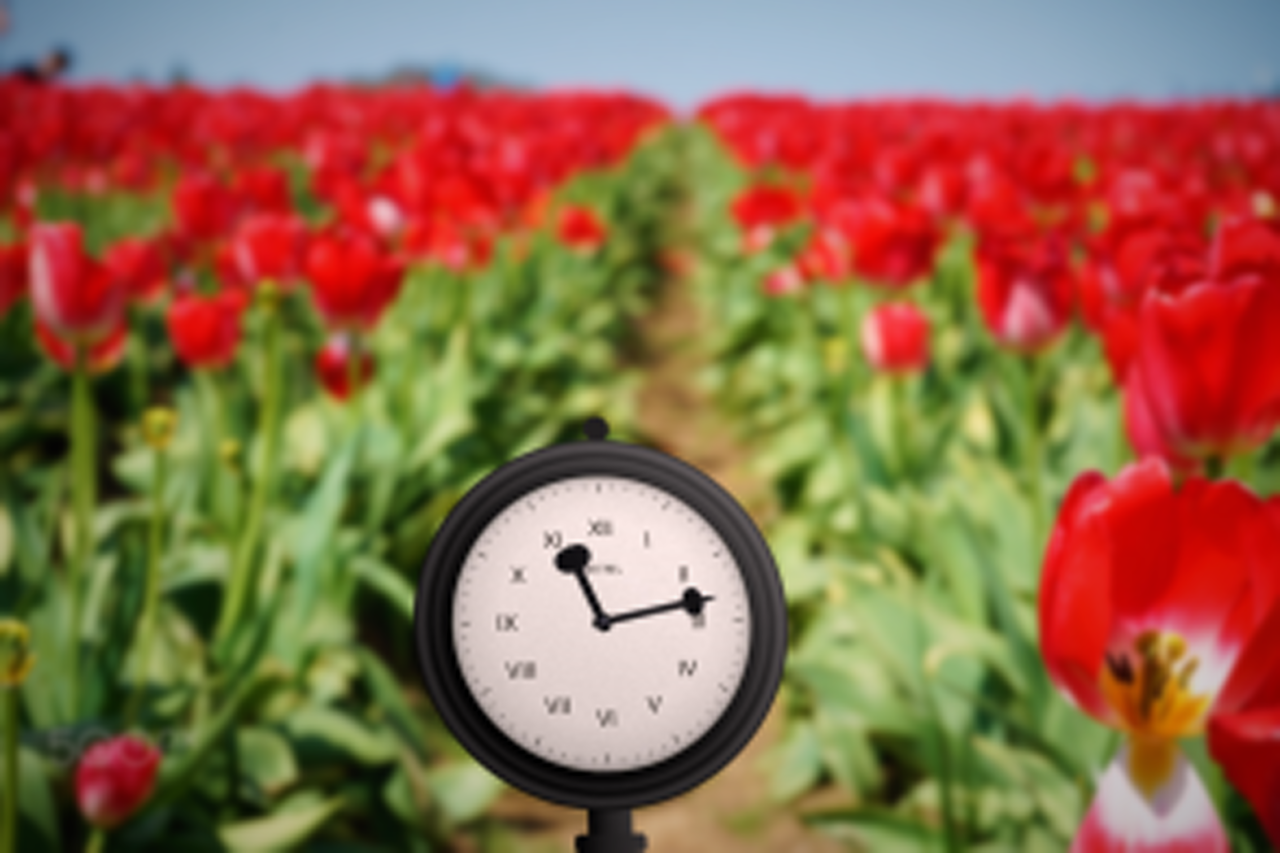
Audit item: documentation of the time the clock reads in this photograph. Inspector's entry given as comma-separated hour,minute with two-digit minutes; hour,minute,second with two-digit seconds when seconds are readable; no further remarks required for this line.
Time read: 11,13
